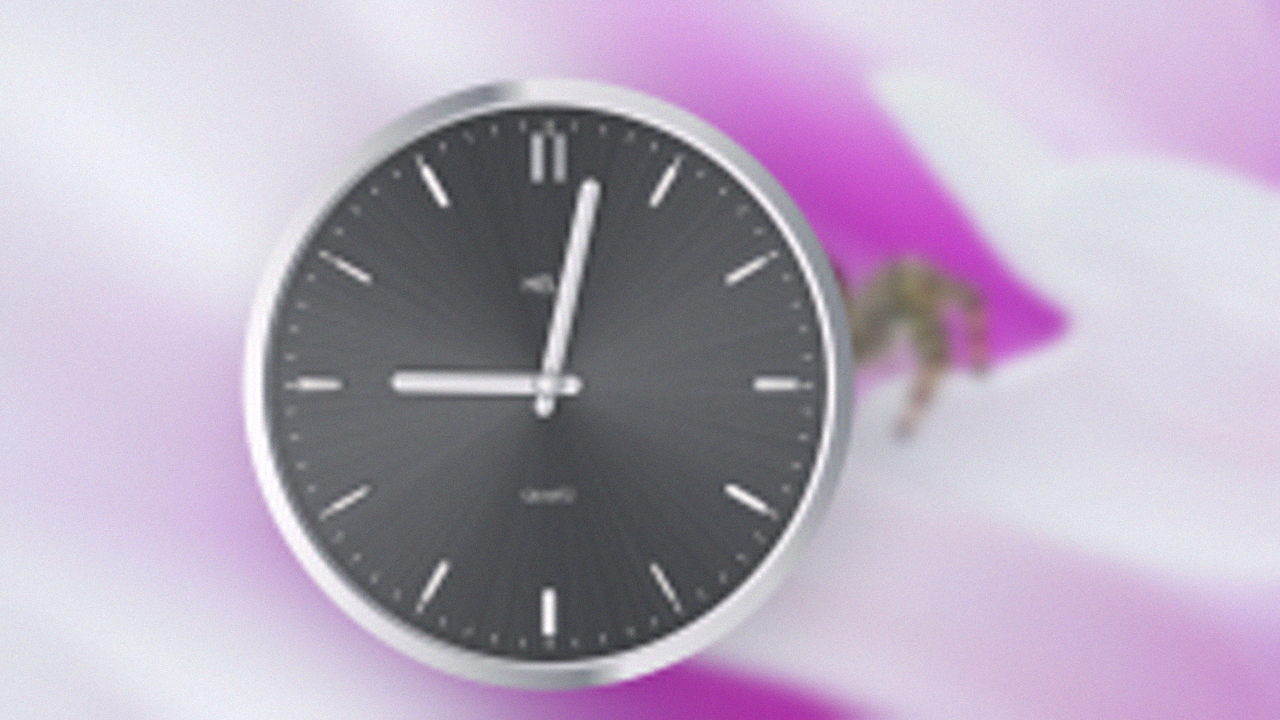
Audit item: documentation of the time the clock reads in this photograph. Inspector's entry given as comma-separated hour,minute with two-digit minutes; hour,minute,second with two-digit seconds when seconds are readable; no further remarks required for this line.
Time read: 9,02
